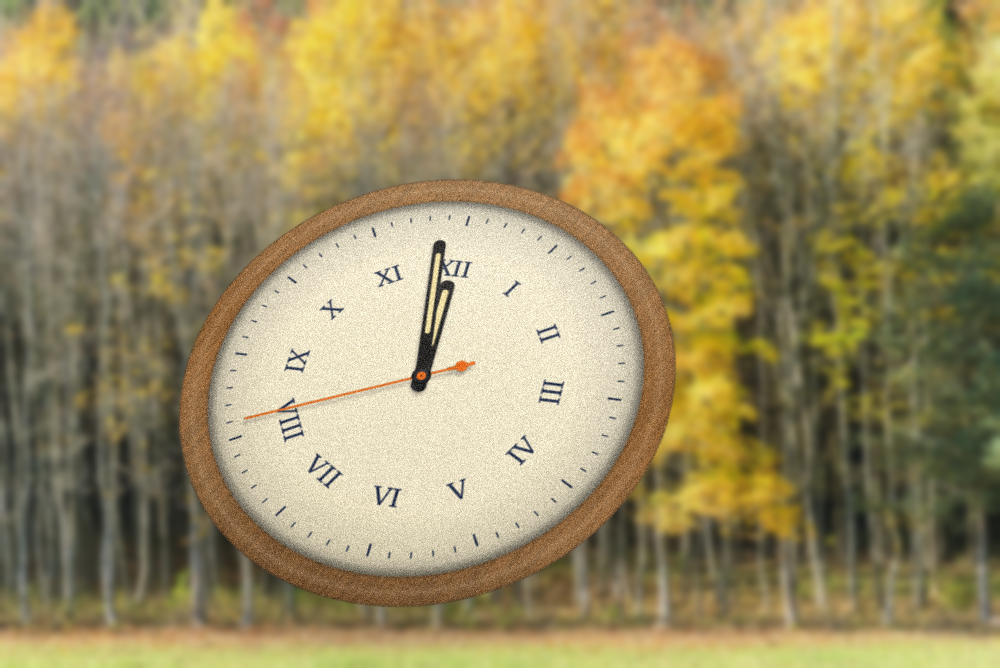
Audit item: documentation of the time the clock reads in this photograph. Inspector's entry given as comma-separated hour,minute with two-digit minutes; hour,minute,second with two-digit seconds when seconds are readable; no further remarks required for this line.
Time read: 11,58,41
